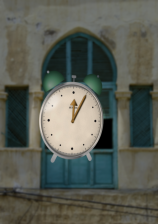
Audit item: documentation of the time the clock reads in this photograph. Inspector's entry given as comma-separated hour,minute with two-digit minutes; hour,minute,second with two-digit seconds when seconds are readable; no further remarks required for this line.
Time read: 12,05
